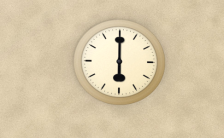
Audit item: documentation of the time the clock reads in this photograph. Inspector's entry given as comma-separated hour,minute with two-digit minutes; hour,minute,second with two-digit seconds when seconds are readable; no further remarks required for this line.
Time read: 6,00
